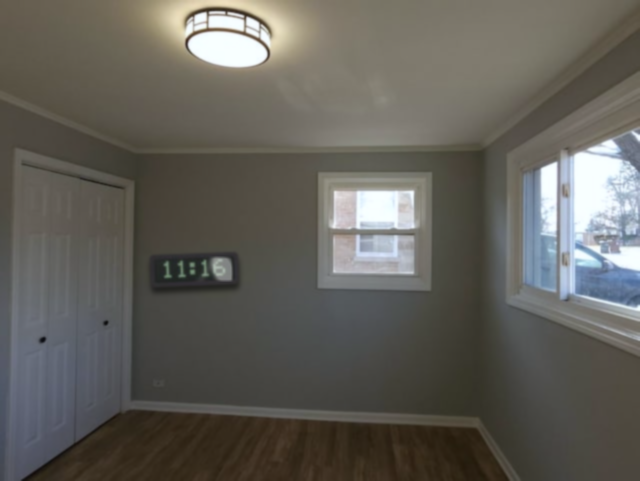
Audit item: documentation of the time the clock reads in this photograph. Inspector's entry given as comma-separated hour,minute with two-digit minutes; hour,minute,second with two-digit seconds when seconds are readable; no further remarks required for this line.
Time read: 11,16
